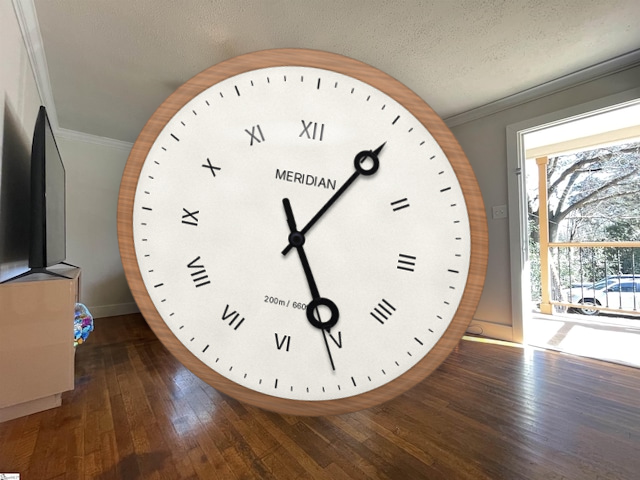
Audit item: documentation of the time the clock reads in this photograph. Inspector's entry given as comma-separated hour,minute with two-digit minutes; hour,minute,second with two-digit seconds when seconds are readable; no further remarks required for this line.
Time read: 5,05,26
